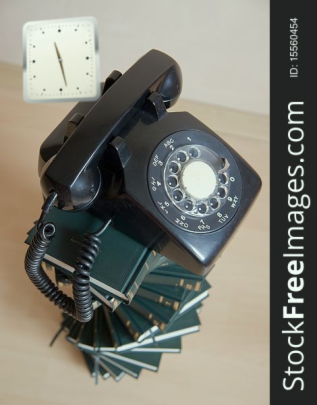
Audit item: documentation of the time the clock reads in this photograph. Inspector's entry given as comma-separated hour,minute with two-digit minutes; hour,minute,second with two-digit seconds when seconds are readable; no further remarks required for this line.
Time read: 11,28
